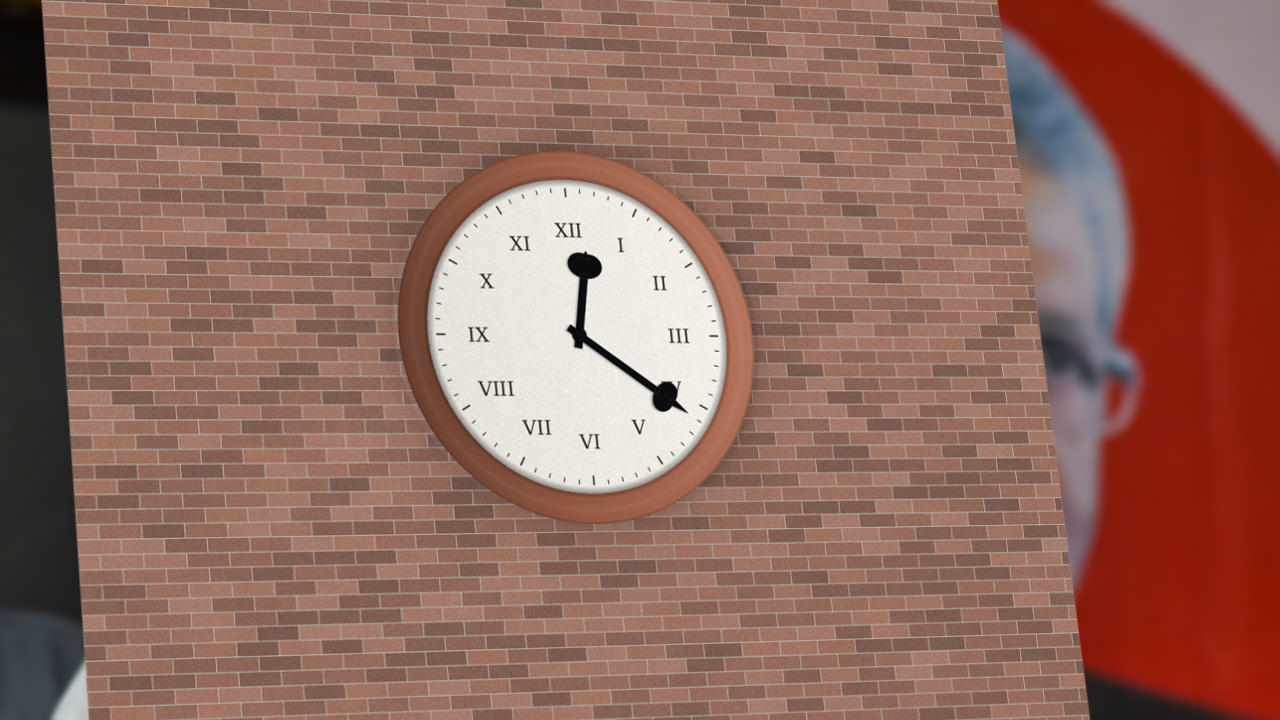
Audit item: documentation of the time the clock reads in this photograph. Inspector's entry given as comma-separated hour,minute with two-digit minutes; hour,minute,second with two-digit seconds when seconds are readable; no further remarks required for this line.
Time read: 12,21
